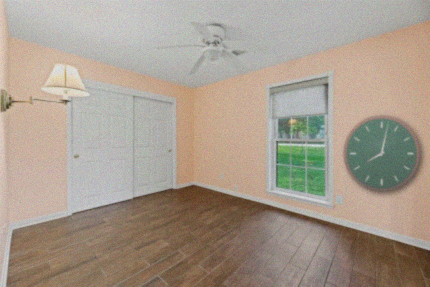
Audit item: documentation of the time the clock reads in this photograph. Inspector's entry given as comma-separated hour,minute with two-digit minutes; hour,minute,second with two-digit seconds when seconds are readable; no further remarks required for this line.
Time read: 8,02
